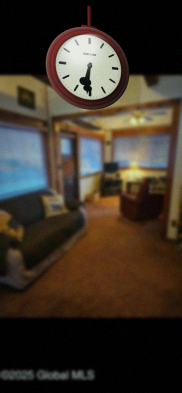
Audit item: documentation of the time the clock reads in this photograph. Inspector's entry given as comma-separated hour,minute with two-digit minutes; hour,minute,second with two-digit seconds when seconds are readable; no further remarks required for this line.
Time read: 6,31
